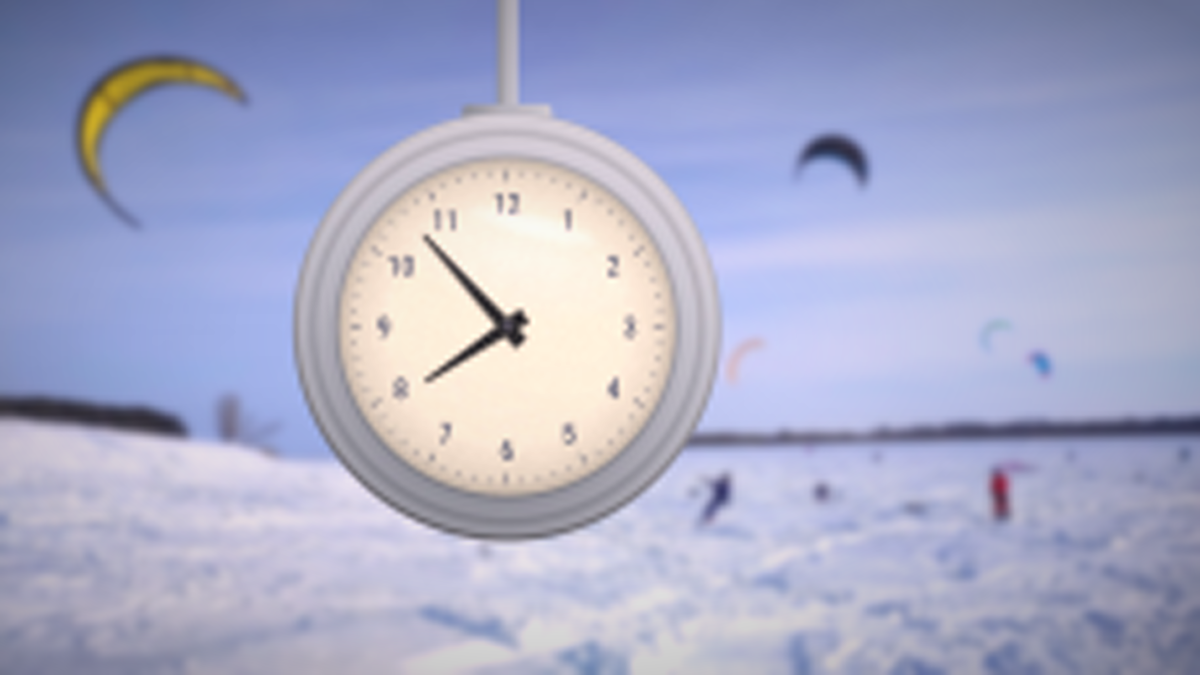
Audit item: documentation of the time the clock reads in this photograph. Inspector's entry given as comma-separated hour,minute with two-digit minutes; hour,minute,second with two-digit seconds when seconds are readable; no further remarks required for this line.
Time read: 7,53
